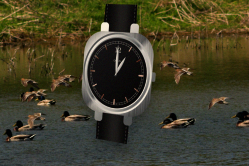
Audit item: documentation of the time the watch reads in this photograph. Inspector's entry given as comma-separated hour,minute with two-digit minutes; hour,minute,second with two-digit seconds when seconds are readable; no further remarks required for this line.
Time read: 1,00
